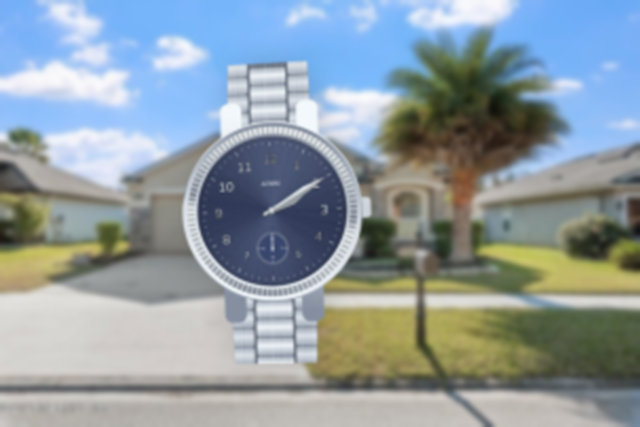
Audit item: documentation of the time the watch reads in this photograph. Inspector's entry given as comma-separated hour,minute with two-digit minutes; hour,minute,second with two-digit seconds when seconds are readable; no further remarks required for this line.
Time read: 2,10
